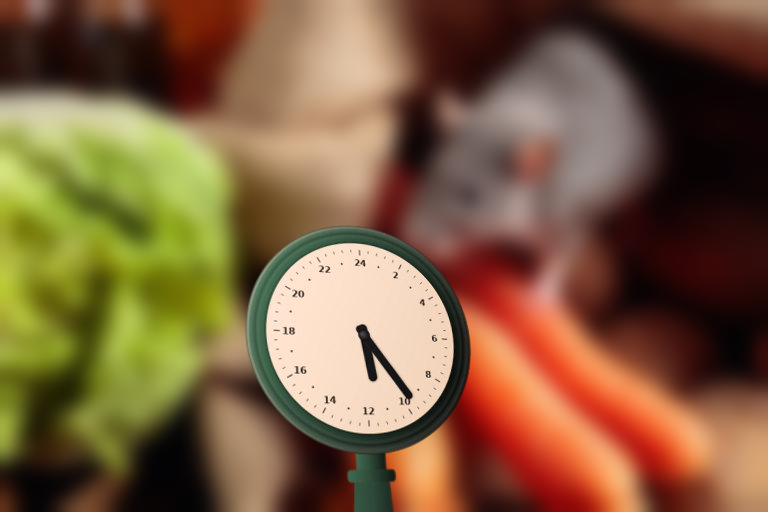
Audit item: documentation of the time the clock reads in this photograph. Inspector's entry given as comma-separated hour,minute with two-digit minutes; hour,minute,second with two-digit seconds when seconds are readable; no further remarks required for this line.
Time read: 11,24
